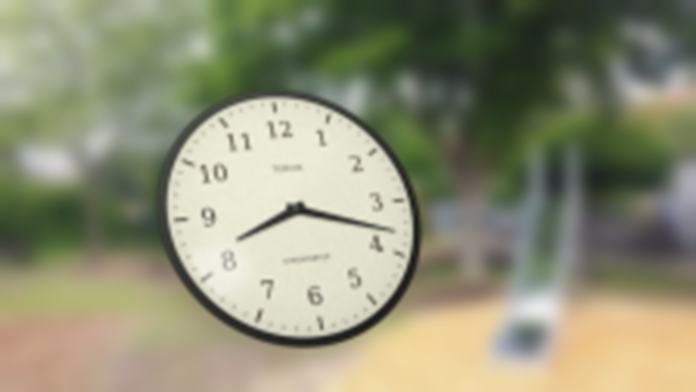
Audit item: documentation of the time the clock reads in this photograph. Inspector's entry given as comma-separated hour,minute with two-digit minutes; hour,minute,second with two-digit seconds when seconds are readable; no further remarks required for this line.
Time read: 8,18
